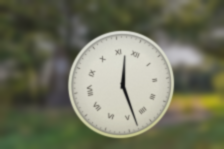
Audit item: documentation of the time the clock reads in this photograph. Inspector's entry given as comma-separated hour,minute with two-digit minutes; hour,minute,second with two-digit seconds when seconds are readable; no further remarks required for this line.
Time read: 11,23
